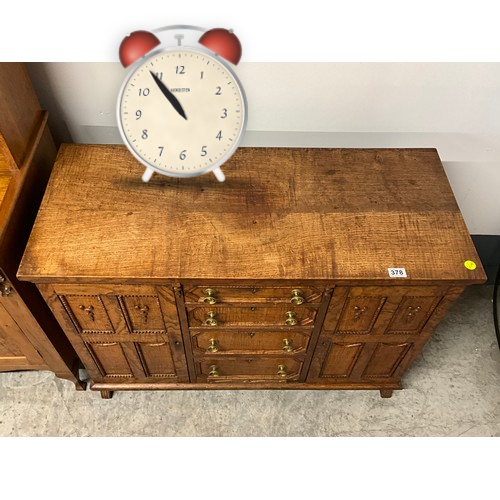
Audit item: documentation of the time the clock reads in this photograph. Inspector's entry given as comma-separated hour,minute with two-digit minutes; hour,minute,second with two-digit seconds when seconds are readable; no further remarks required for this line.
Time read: 10,54
